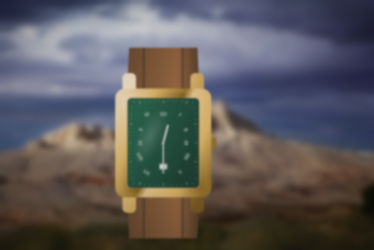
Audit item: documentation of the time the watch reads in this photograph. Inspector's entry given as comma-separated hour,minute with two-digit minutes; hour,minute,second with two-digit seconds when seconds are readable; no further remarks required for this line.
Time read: 12,30
